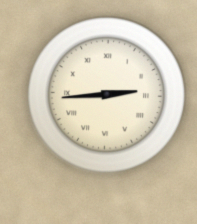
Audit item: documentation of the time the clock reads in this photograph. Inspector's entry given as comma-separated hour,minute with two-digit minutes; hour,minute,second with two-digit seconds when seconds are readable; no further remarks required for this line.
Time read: 2,44
